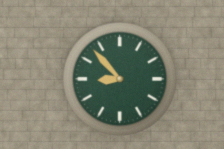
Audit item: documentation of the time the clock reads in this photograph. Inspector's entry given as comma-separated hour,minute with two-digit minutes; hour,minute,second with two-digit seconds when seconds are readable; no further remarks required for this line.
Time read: 8,53
